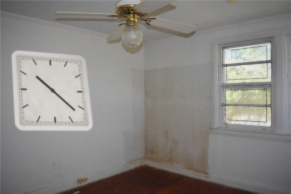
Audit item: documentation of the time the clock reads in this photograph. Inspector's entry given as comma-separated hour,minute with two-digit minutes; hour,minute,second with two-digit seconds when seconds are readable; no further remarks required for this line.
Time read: 10,22
